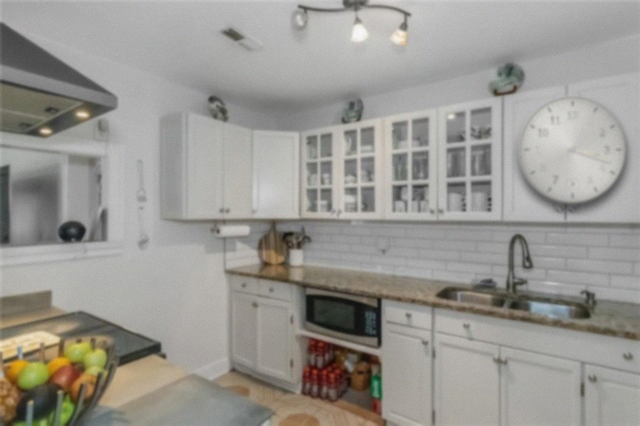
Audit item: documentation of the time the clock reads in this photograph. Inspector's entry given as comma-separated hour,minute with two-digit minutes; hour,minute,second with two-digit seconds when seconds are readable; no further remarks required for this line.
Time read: 3,18
